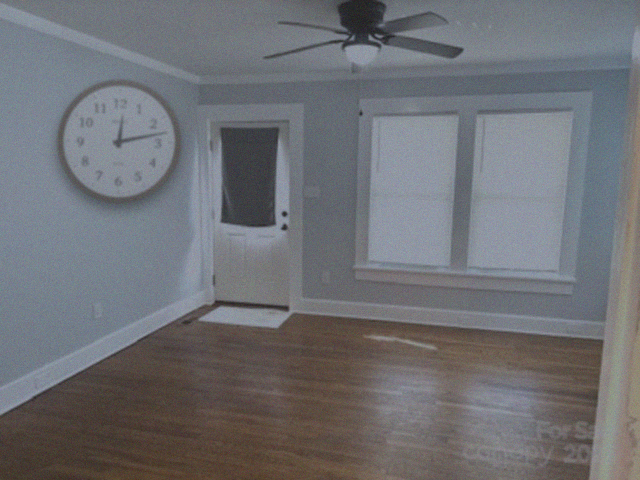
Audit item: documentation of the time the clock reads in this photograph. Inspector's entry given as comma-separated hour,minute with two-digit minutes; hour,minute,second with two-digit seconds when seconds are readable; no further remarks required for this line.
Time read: 12,13
